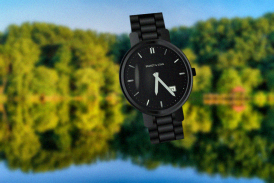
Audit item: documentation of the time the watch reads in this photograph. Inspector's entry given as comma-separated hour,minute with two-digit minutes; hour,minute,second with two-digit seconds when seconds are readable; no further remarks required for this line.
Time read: 6,24
